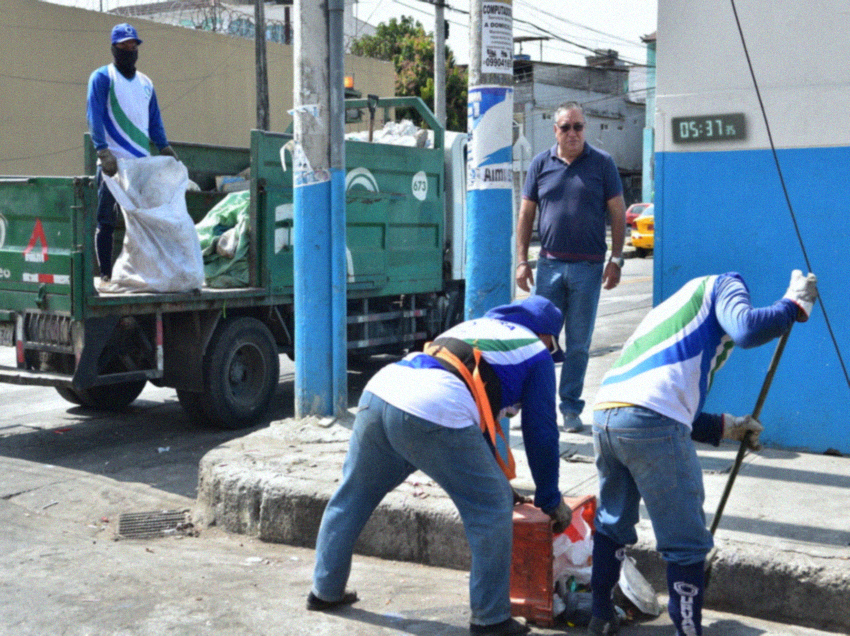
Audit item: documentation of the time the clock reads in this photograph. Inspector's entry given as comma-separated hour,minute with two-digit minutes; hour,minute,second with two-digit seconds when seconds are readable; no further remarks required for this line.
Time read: 5,37
